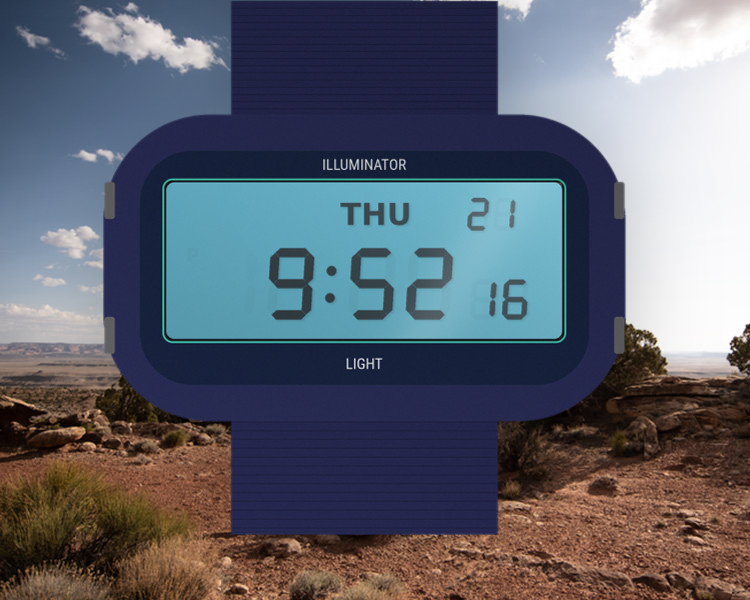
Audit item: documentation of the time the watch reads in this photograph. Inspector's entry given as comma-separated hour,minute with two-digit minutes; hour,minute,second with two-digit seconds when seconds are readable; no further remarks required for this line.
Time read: 9,52,16
